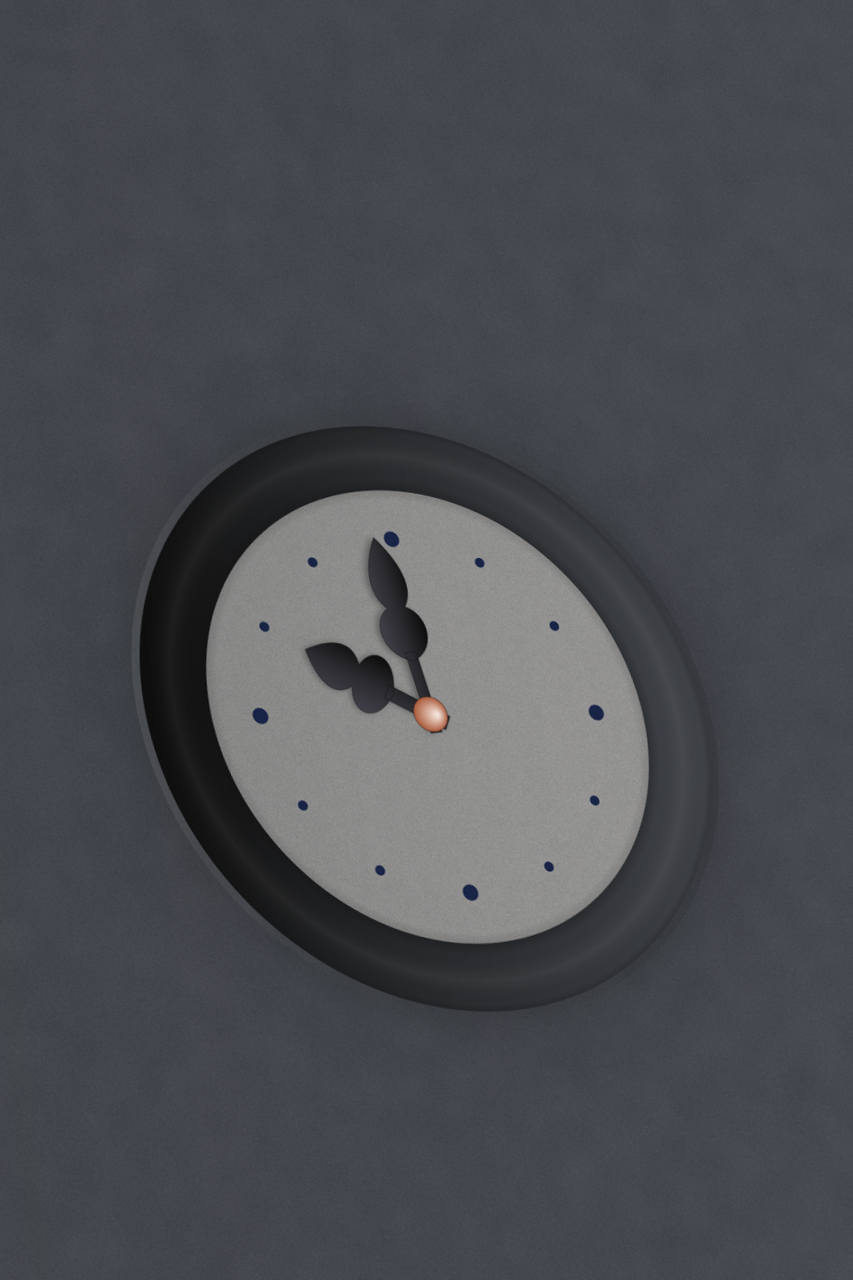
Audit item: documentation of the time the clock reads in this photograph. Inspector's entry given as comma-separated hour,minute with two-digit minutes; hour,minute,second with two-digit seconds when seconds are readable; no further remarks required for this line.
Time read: 9,59
